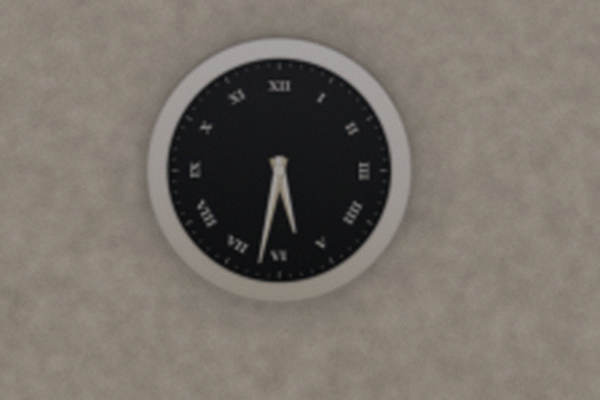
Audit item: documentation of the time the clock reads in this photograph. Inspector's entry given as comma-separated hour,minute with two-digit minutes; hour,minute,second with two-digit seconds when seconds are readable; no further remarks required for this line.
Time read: 5,32
